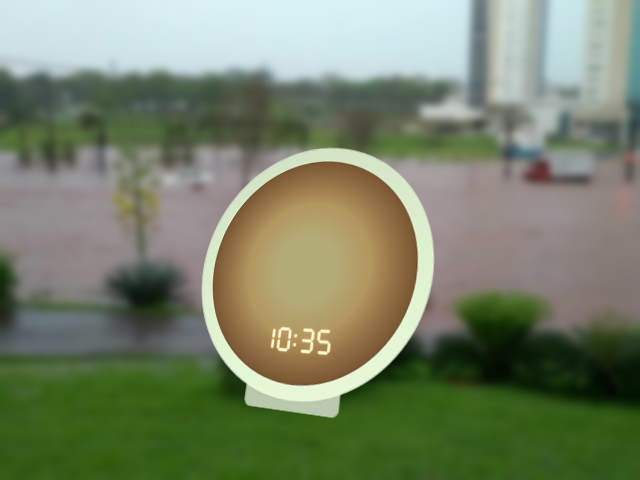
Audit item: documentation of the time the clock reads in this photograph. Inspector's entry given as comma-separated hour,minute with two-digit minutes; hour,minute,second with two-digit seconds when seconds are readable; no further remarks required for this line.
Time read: 10,35
